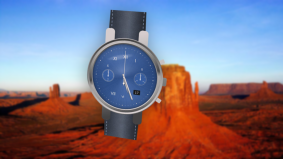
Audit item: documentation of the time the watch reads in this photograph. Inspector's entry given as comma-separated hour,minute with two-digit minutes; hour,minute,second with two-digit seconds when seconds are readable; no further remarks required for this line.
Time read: 5,26
